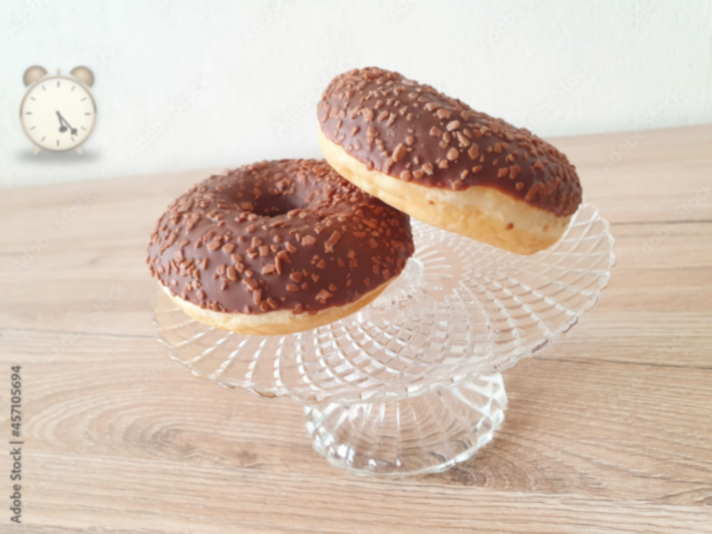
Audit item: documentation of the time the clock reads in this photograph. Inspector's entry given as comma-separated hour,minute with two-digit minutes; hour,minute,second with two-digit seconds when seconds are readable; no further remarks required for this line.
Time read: 5,23
